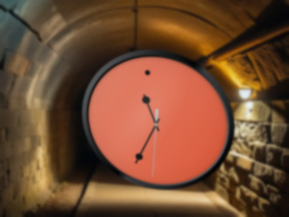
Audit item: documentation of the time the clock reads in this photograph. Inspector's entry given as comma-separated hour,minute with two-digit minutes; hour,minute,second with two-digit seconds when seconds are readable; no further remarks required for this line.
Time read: 11,35,32
